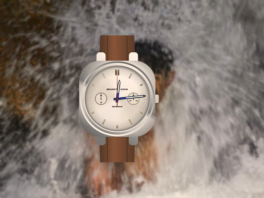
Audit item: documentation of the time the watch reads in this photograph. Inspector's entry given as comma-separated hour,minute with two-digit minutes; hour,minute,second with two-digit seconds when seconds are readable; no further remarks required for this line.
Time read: 12,14
